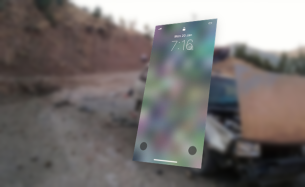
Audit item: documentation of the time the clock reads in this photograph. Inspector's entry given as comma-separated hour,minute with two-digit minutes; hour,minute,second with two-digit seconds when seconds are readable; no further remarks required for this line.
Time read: 7,16
